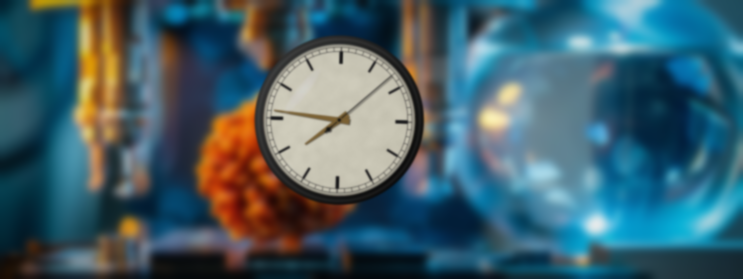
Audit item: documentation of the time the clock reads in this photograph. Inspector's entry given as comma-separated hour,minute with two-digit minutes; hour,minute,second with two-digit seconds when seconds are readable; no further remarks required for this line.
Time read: 7,46,08
